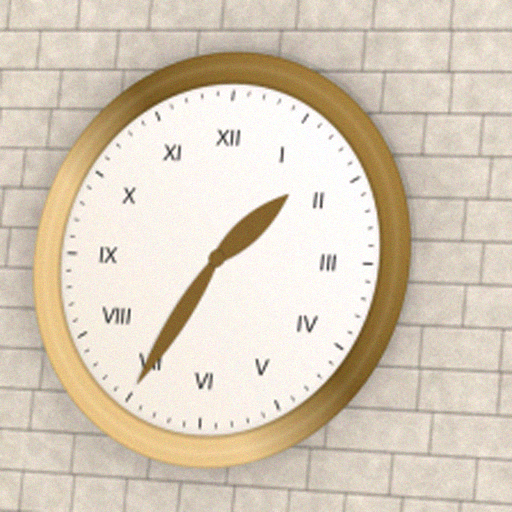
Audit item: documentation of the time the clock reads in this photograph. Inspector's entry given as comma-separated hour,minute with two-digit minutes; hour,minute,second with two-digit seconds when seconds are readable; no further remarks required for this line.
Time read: 1,35
